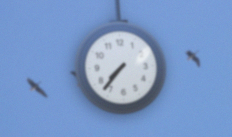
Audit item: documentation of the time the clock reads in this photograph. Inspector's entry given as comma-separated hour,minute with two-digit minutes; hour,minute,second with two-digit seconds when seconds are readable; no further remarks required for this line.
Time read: 7,37
